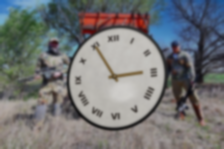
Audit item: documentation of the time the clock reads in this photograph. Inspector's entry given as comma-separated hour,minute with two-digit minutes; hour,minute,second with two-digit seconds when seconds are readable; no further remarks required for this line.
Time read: 2,55
